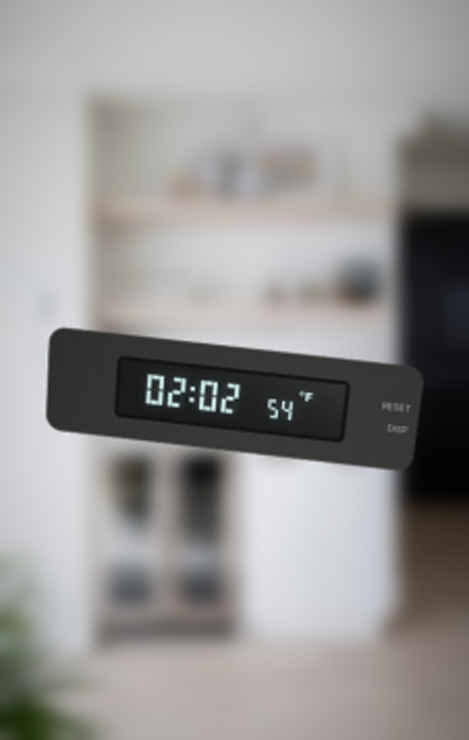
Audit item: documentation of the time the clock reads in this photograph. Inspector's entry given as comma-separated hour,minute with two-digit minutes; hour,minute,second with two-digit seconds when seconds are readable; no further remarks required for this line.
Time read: 2,02
